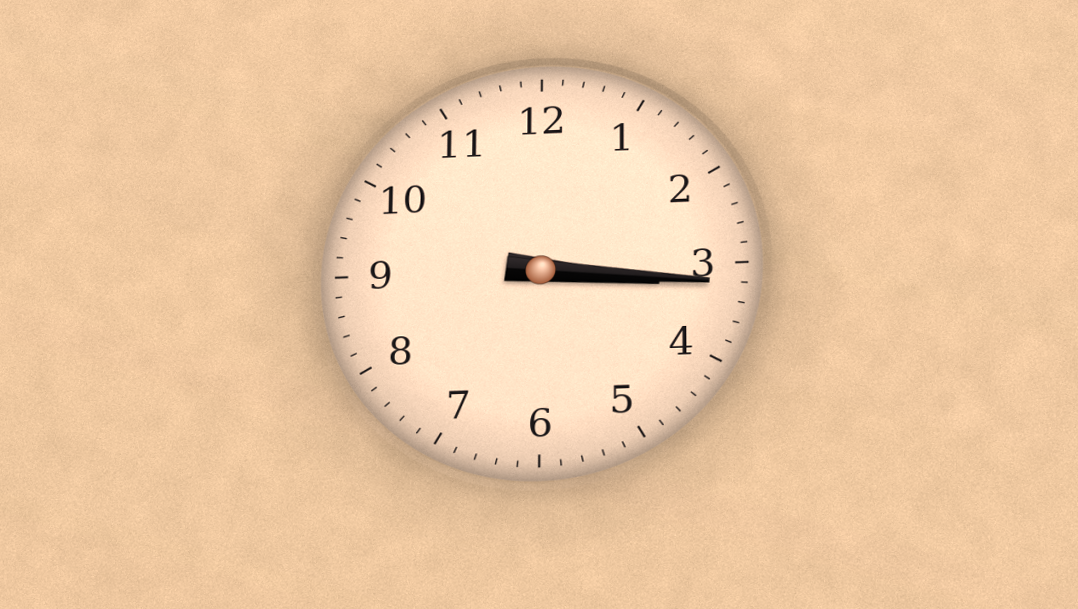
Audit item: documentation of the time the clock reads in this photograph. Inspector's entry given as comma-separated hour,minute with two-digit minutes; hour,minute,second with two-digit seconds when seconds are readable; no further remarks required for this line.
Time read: 3,16
